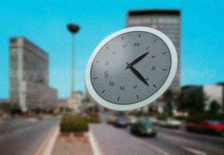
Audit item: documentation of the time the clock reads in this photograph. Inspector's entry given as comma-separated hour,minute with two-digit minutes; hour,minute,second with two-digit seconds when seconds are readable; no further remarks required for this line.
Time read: 1,21
